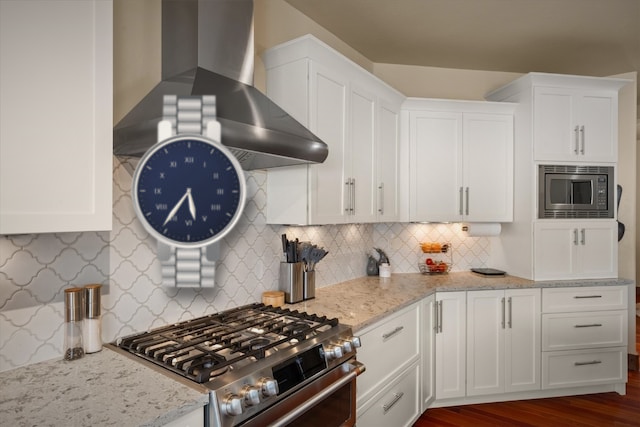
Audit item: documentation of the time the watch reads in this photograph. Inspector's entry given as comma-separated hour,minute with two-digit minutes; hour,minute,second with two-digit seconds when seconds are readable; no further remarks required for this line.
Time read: 5,36
